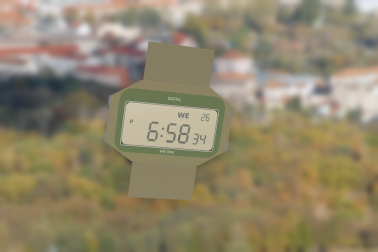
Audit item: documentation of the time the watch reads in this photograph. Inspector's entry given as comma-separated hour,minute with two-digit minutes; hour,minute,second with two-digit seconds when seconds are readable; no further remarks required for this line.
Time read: 6,58,34
